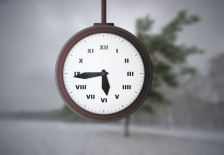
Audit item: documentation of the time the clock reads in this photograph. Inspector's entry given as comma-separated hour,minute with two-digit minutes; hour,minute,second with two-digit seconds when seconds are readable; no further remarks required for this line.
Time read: 5,44
